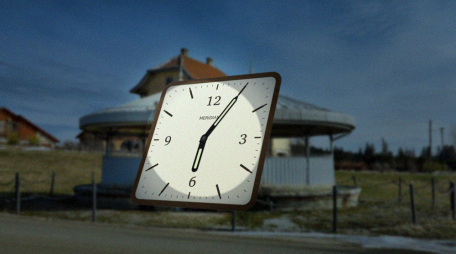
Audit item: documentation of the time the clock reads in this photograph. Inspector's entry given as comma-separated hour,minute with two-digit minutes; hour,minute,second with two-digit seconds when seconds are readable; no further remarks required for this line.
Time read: 6,05
